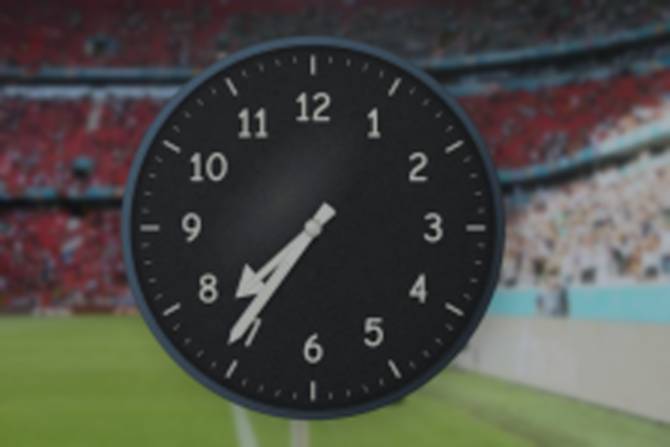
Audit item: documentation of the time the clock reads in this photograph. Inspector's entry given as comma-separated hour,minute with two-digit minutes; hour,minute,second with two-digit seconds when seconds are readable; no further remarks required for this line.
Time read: 7,36
